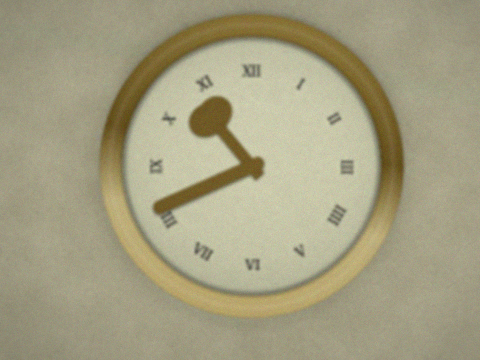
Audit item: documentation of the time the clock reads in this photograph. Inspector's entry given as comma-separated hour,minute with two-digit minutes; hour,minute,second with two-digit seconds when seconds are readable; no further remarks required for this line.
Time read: 10,41
